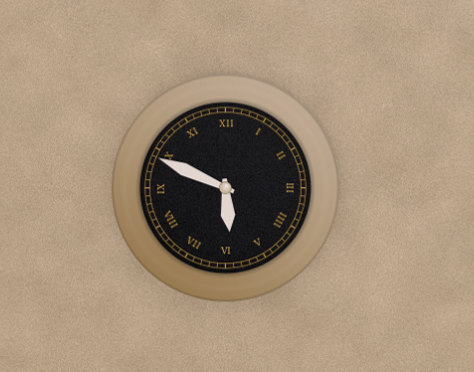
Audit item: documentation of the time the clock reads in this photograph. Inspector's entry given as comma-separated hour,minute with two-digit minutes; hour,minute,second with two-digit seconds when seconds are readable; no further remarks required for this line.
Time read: 5,49
